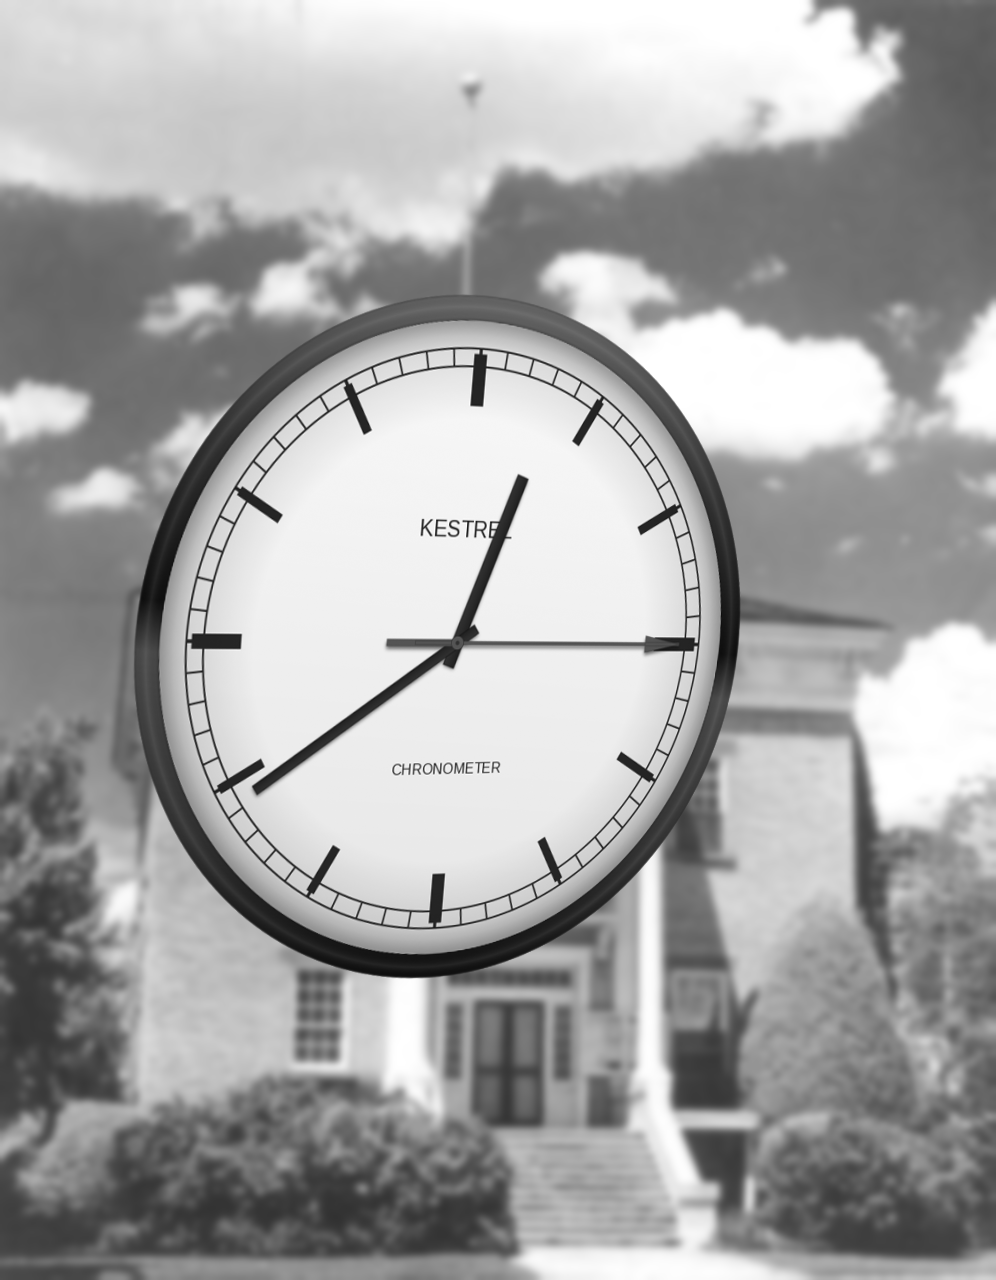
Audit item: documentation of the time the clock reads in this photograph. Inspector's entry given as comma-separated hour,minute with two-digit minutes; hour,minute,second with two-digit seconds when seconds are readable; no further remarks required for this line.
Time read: 12,39,15
